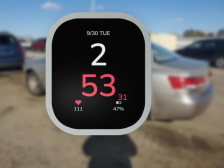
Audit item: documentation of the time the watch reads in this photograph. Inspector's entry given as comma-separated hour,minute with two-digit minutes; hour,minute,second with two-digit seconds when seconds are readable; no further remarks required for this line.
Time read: 2,53,31
